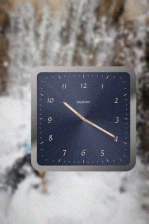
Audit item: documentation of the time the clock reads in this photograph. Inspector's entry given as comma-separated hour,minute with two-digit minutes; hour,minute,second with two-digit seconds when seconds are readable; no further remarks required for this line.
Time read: 10,20
